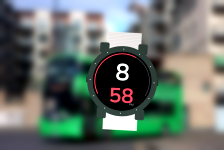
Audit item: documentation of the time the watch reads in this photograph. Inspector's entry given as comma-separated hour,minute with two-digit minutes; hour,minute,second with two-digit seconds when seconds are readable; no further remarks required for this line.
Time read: 8,58
